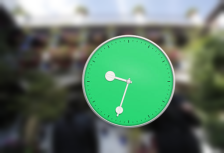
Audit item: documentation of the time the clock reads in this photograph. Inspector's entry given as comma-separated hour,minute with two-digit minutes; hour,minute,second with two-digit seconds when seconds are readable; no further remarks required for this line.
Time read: 9,33
